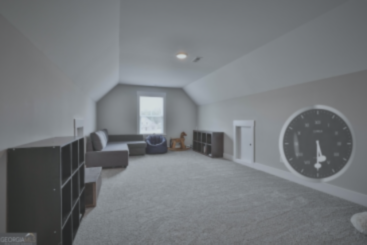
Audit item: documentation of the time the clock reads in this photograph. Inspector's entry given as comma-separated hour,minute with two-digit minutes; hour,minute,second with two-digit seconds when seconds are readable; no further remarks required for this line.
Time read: 5,30
